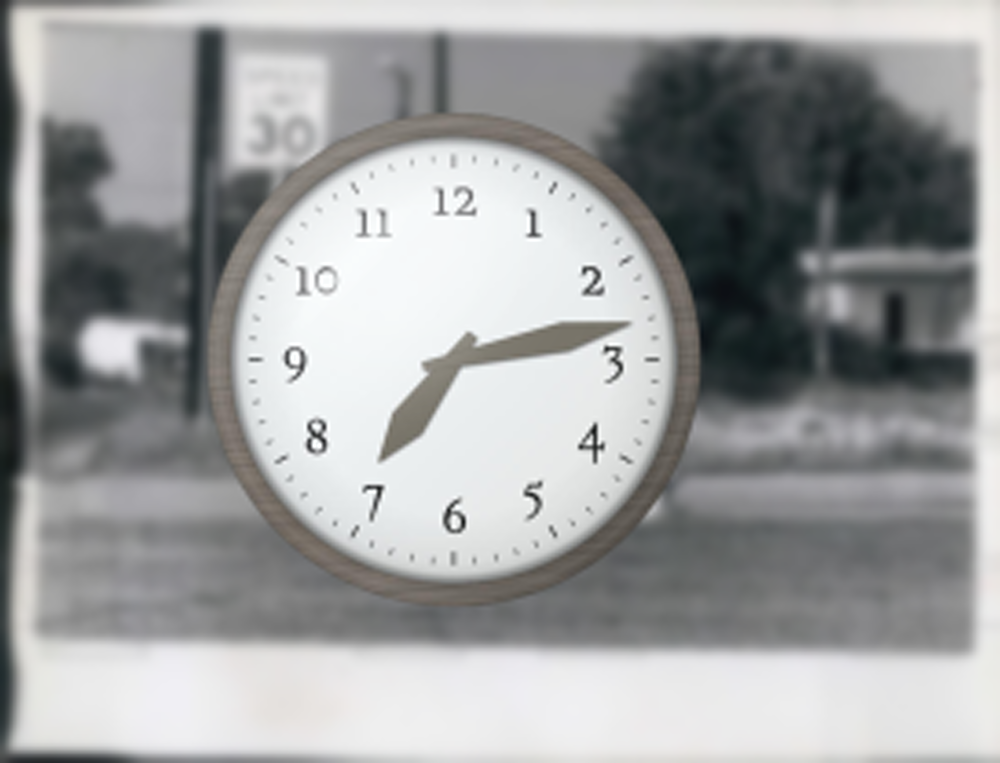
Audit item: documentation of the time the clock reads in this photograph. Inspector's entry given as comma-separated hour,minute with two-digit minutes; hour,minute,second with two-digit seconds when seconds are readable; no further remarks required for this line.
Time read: 7,13
